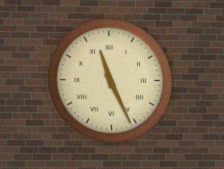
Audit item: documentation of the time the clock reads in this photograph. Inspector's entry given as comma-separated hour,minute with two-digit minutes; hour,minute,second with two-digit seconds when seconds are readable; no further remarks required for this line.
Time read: 11,26
